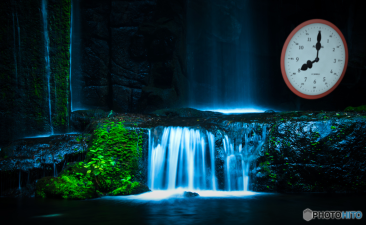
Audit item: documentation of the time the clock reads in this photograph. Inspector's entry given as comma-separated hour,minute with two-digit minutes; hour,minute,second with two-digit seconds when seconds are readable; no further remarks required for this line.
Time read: 8,00
